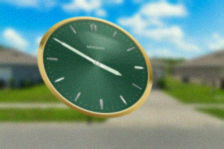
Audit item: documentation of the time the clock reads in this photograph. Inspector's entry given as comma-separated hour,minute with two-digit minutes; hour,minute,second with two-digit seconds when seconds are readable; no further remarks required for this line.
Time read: 3,50
